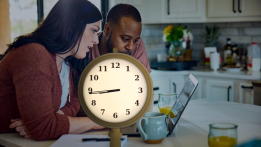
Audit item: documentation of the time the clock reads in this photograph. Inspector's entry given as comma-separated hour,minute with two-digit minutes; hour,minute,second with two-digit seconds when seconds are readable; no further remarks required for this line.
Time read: 8,44
